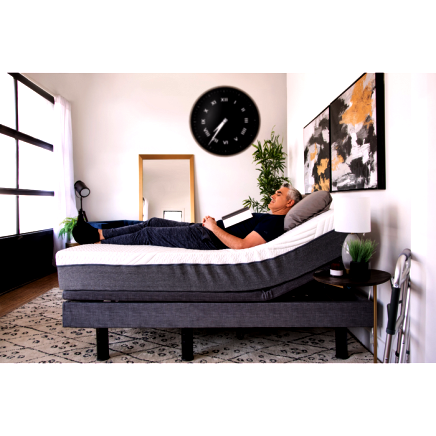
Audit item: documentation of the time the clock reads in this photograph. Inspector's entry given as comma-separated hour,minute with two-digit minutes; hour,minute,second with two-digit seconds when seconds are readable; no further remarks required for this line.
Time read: 7,36
